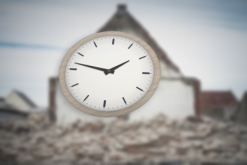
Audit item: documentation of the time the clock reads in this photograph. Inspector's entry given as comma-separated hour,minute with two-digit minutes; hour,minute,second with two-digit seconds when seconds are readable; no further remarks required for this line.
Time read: 1,47
